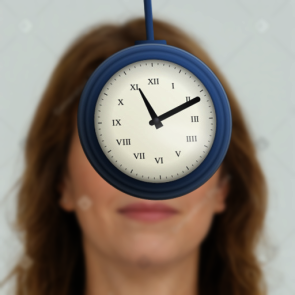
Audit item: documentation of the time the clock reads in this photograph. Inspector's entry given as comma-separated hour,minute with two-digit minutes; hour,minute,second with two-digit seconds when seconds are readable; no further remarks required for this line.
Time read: 11,11
